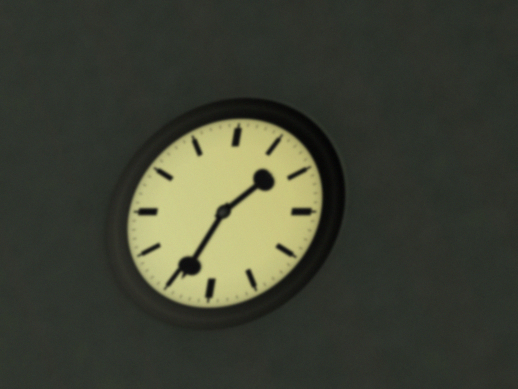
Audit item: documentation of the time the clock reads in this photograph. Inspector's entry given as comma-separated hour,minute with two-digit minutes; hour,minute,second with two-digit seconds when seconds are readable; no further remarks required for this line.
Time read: 1,34
